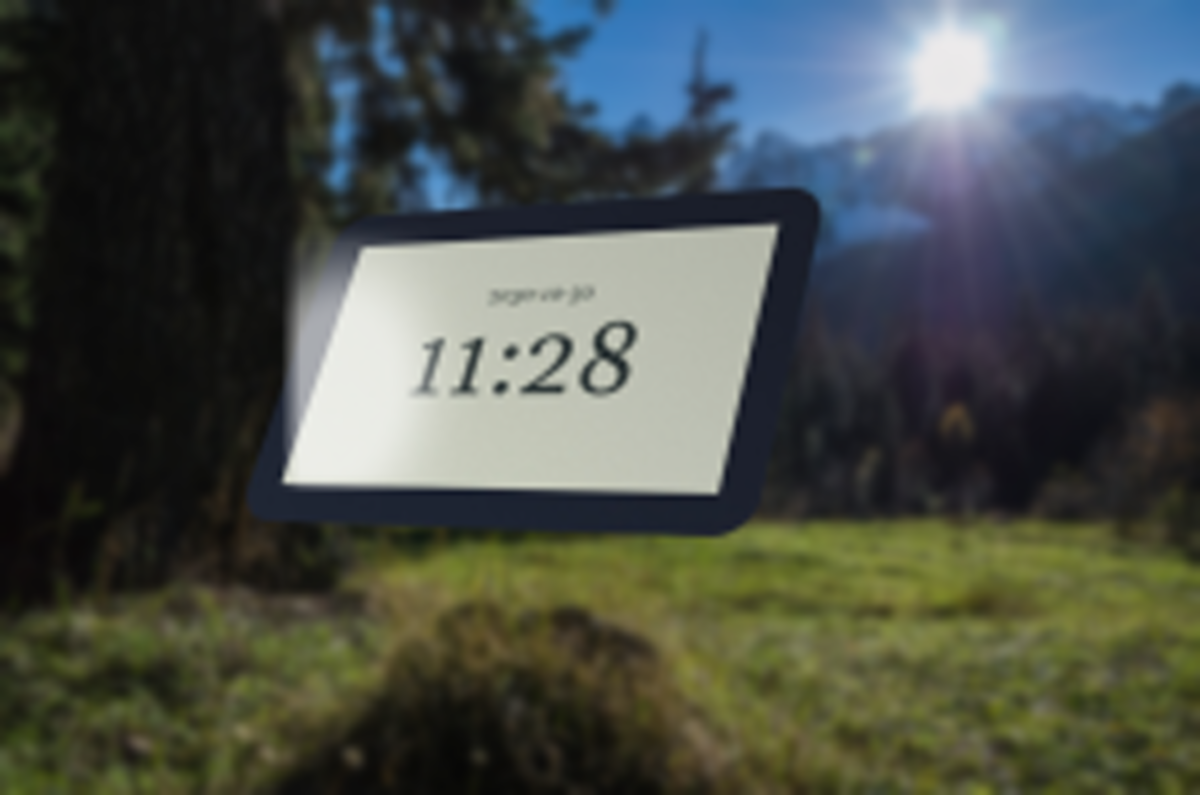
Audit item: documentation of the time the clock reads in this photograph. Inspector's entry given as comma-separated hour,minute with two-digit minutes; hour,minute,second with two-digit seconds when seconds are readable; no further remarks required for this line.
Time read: 11,28
